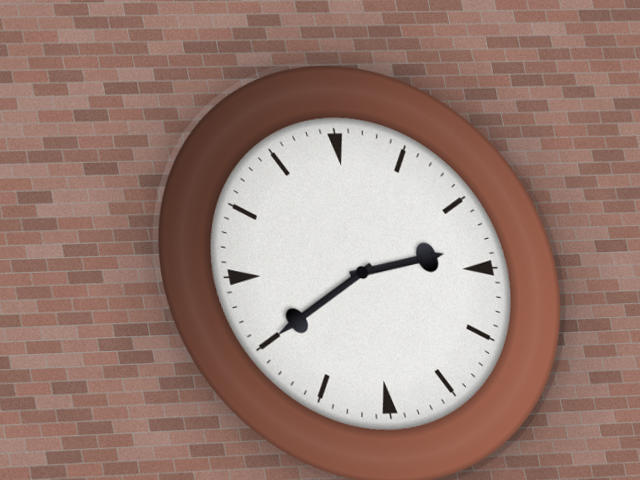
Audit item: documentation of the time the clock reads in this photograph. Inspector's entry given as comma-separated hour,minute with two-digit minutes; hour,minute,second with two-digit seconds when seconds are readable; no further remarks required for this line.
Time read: 2,40
